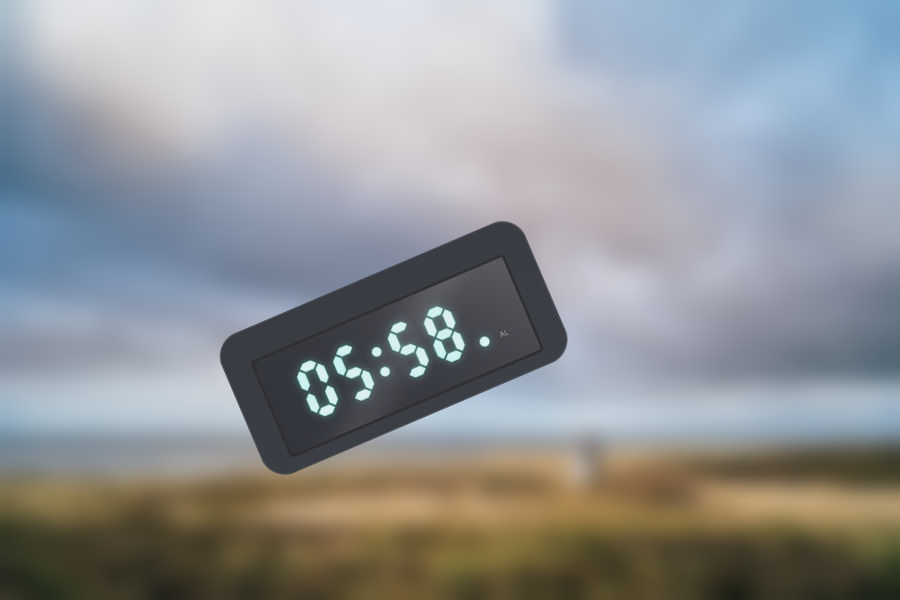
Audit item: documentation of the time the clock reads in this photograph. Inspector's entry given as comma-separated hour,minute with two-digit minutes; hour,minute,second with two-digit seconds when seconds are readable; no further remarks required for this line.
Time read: 5,58
